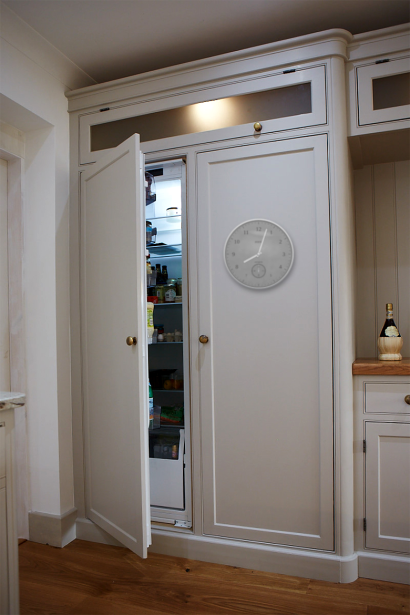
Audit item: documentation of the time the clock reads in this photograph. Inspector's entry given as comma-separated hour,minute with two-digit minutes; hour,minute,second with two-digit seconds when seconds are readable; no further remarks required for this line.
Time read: 8,03
